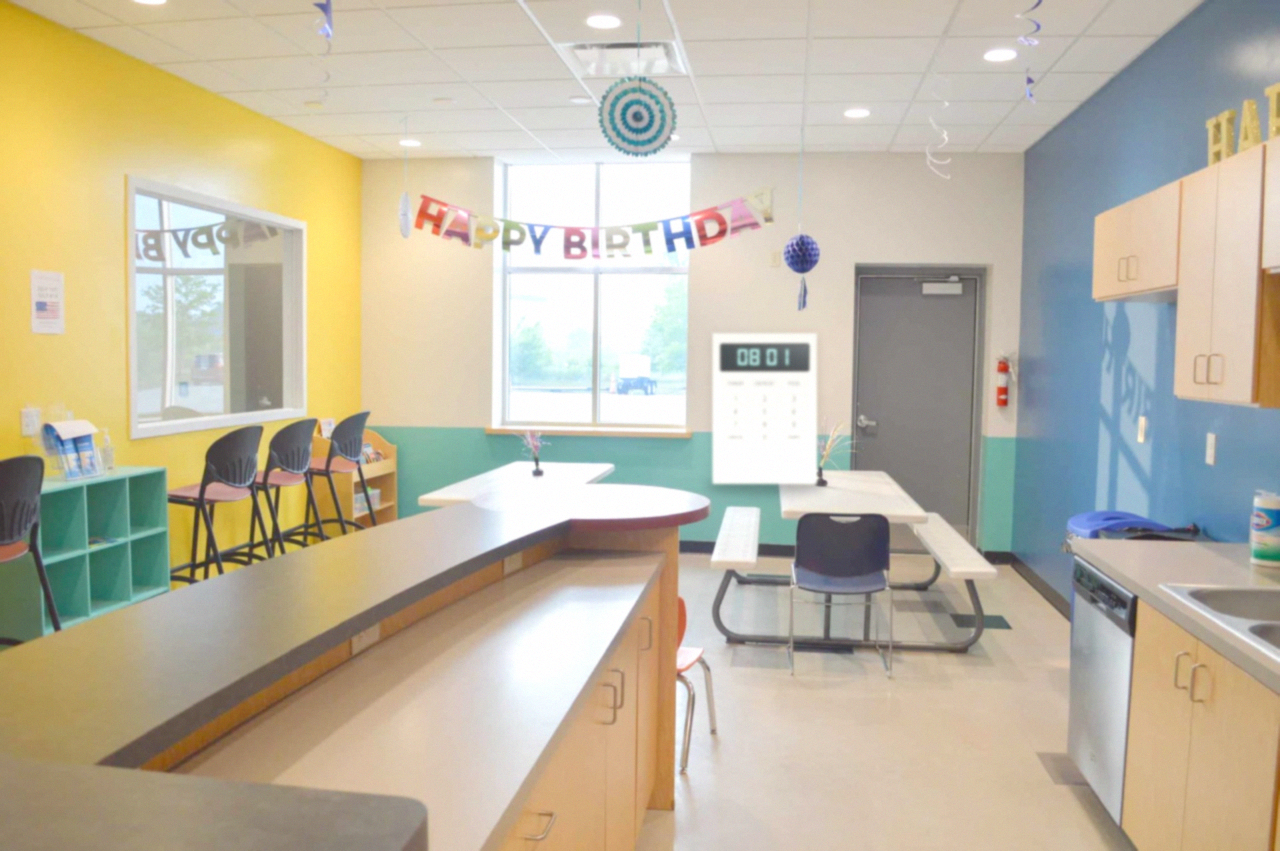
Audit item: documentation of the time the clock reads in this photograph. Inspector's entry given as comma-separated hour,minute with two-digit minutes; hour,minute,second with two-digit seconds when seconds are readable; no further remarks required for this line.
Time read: 8,01
